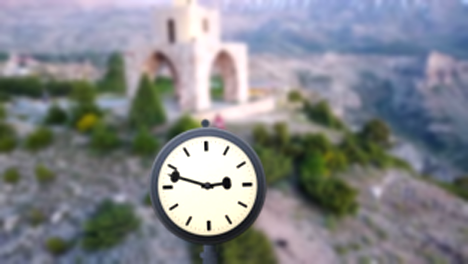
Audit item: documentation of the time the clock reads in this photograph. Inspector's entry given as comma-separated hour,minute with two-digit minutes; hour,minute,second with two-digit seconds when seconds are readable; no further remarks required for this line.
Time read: 2,48
